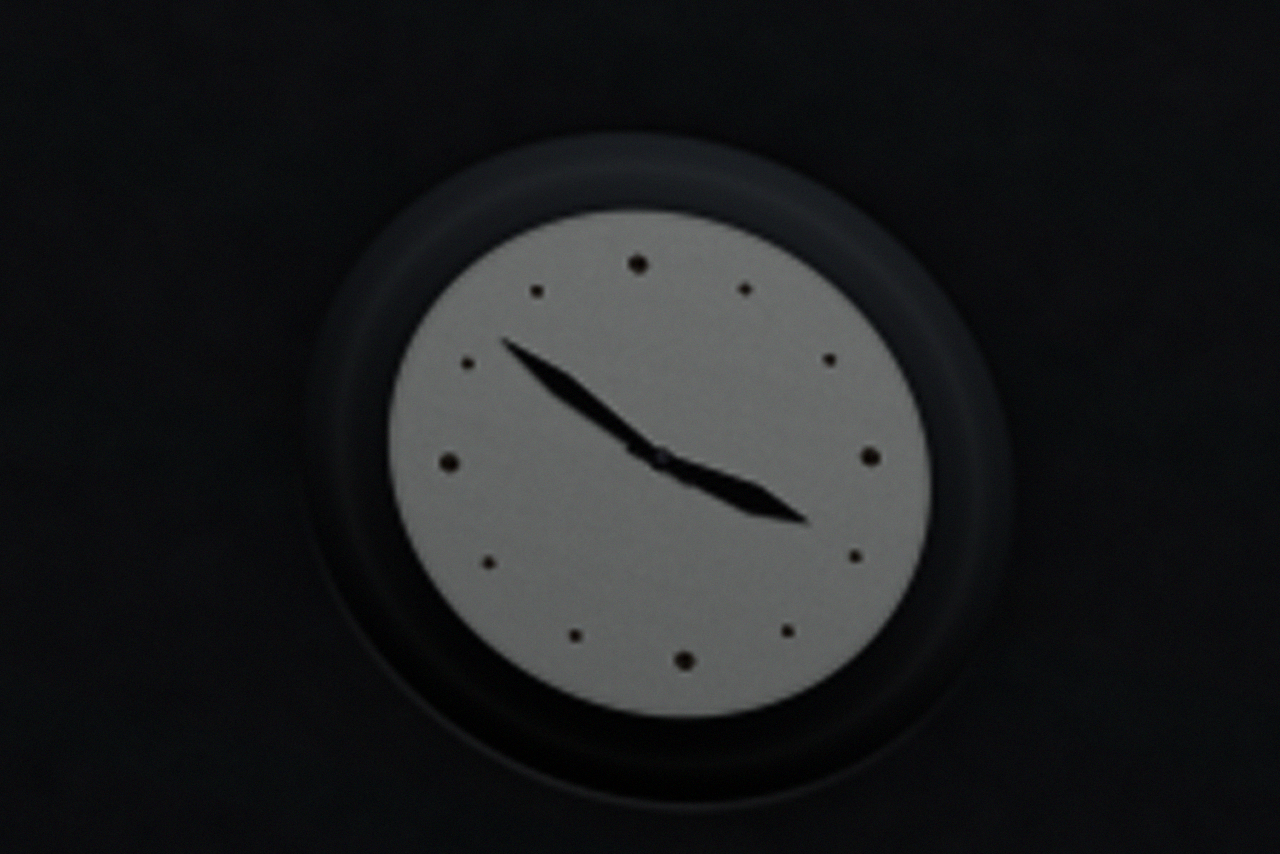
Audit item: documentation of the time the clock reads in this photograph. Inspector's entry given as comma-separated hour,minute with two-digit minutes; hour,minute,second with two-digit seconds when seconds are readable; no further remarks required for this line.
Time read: 3,52
